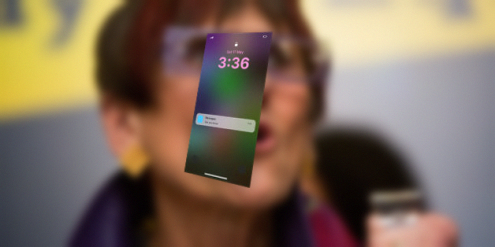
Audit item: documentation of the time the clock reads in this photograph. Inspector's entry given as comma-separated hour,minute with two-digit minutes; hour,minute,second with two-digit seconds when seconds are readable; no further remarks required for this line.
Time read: 3,36
